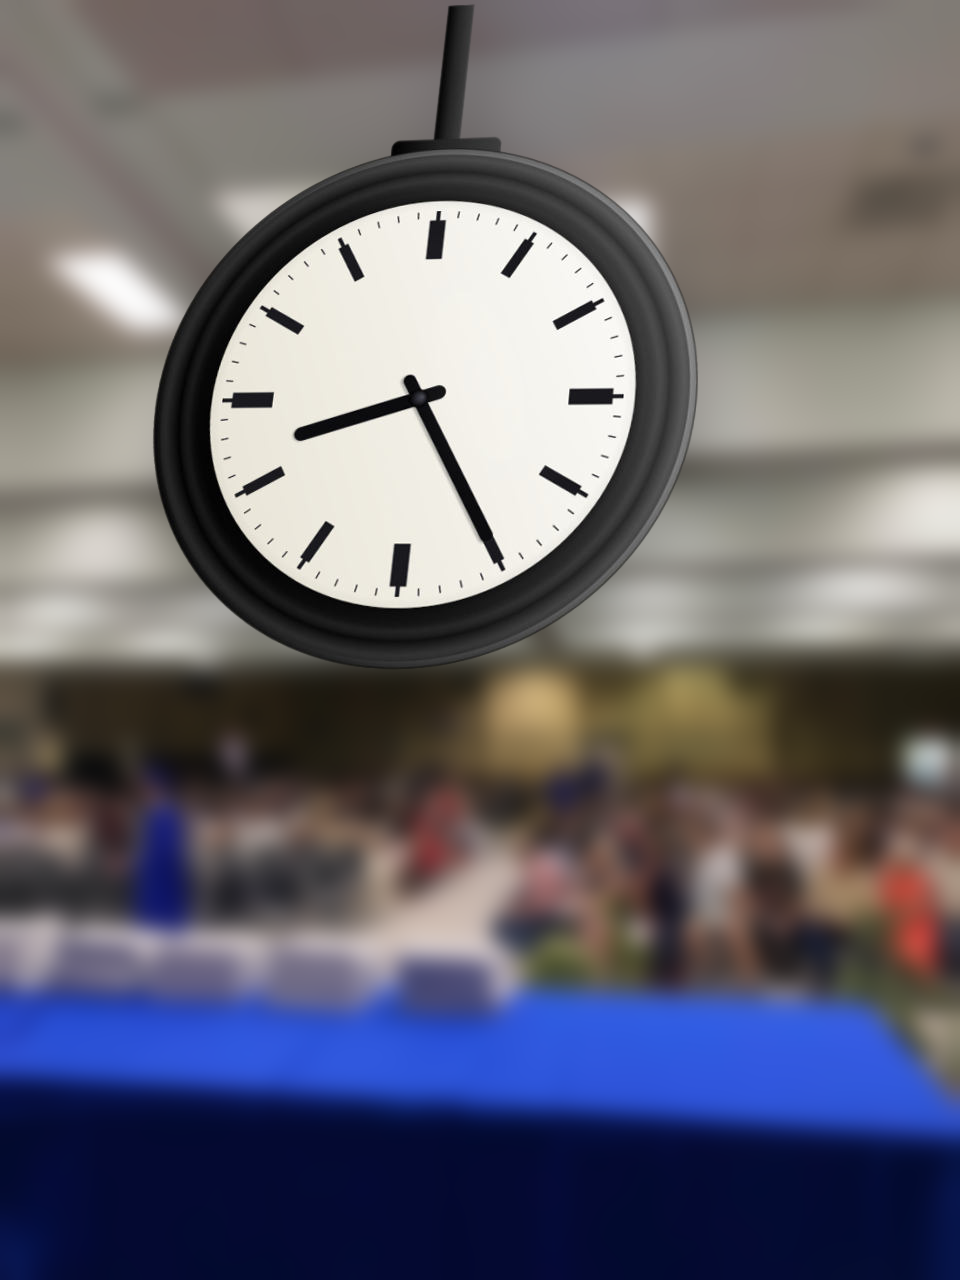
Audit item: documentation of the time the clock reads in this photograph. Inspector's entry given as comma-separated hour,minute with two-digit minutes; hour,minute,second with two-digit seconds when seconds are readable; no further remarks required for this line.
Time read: 8,25
